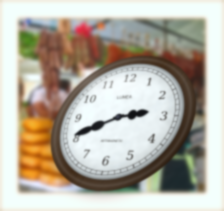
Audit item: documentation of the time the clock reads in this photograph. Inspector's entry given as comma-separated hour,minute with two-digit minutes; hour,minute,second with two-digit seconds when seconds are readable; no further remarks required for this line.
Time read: 2,41
